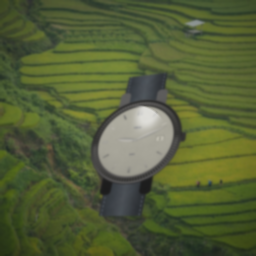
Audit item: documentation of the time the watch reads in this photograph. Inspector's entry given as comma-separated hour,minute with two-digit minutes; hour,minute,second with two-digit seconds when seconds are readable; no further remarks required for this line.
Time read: 9,11
